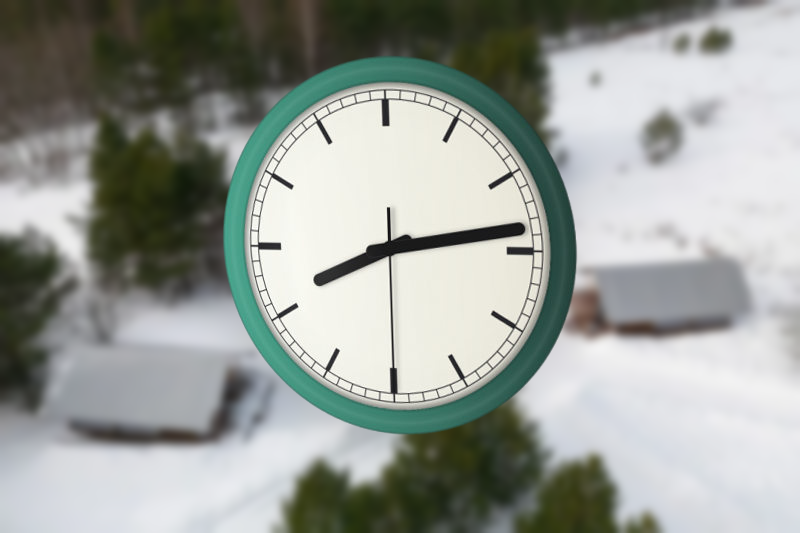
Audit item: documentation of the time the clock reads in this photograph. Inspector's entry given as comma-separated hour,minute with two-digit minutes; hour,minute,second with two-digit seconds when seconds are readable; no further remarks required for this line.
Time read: 8,13,30
